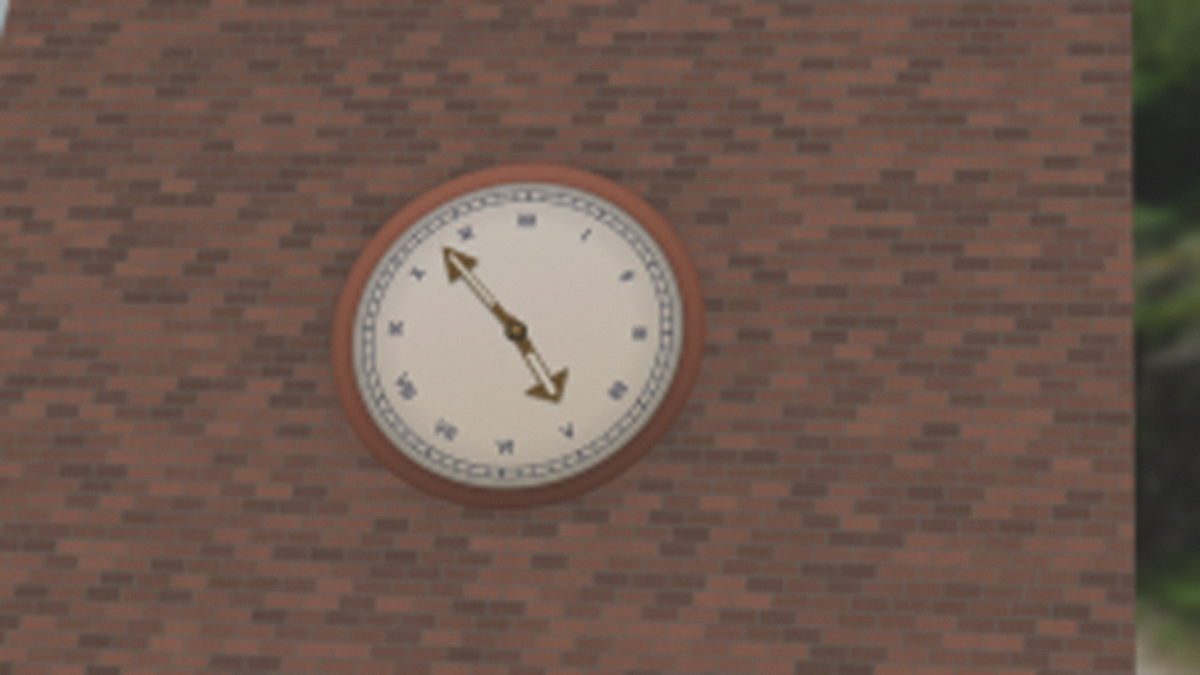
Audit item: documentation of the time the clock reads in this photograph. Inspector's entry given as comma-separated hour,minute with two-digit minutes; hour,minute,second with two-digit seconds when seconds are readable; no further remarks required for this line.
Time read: 4,53
